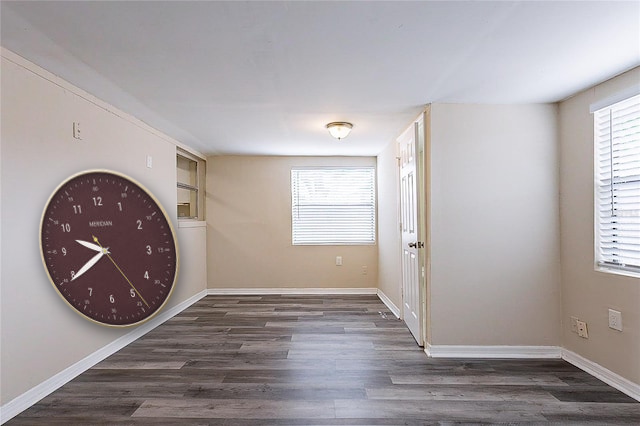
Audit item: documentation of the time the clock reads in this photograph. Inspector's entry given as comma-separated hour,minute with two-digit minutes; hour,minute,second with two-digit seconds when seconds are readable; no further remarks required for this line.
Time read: 9,39,24
